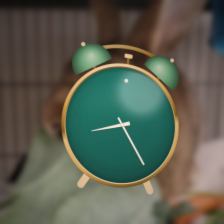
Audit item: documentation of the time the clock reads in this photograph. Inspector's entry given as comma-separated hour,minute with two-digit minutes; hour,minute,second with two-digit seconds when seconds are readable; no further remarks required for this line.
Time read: 8,24
